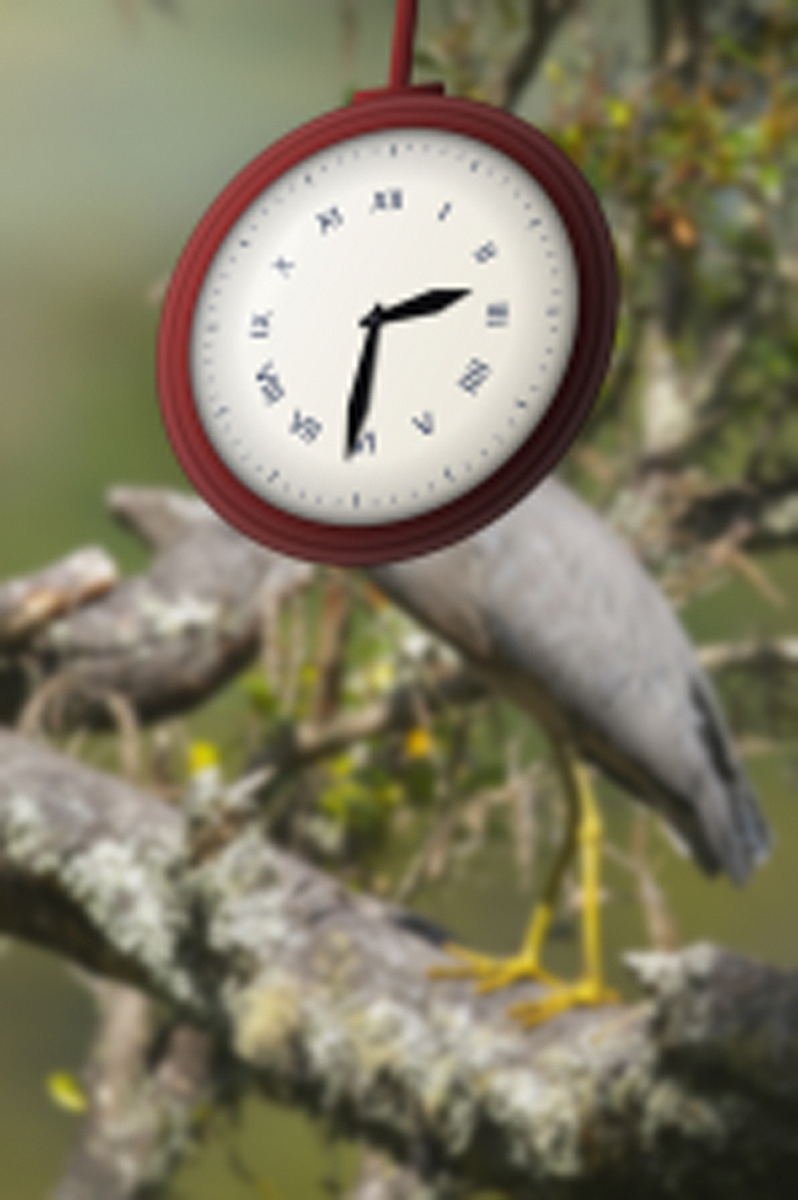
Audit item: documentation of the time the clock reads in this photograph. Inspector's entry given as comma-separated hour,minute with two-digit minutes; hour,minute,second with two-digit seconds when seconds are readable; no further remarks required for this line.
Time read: 2,31
